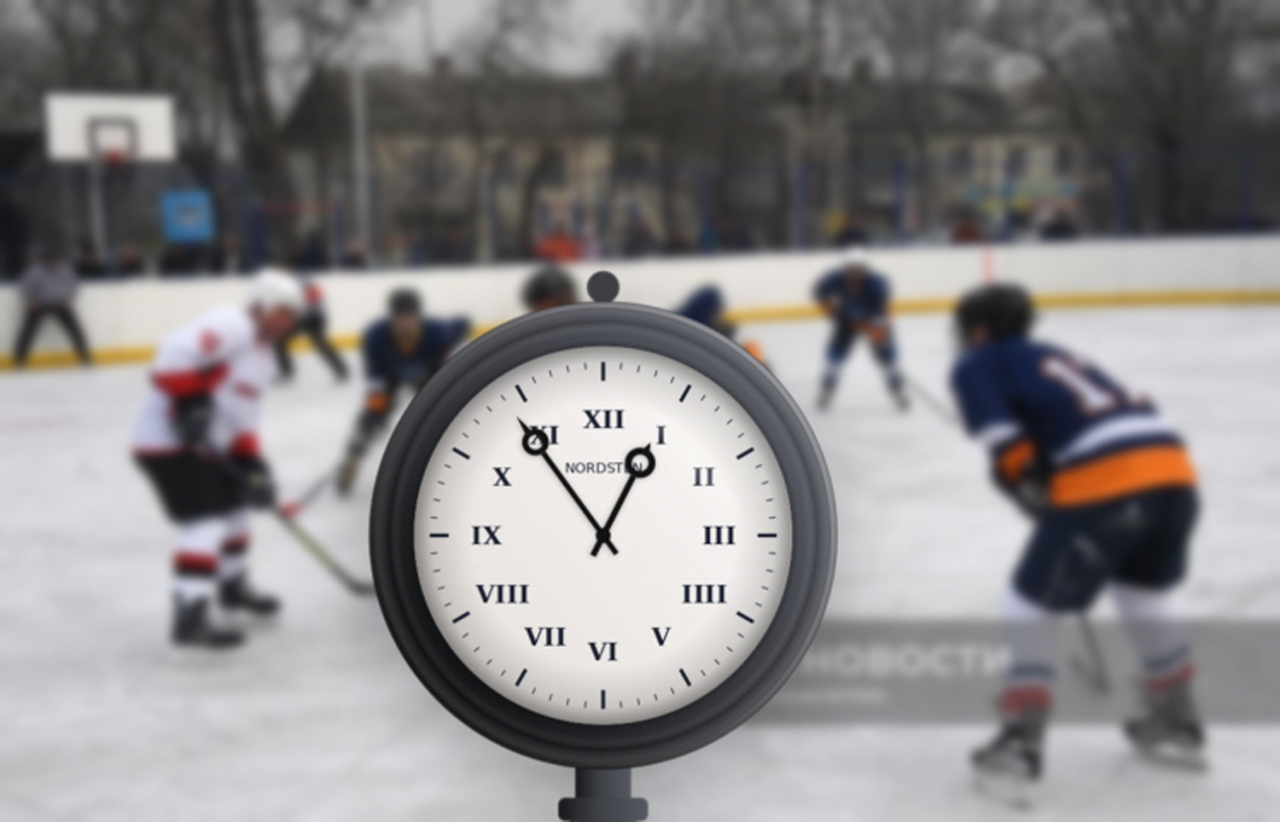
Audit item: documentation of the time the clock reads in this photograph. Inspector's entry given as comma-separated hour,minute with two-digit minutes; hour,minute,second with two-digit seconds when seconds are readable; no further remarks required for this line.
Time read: 12,54
